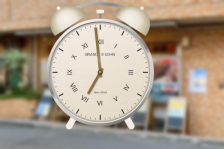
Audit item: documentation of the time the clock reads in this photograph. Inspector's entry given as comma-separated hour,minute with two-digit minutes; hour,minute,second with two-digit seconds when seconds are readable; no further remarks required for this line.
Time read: 6,59
